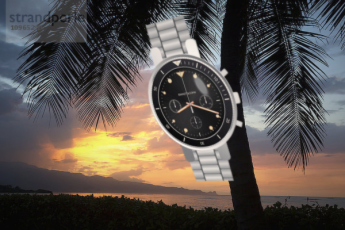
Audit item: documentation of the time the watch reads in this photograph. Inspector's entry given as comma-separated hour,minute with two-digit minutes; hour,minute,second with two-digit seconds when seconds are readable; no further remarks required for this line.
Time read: 8,19
